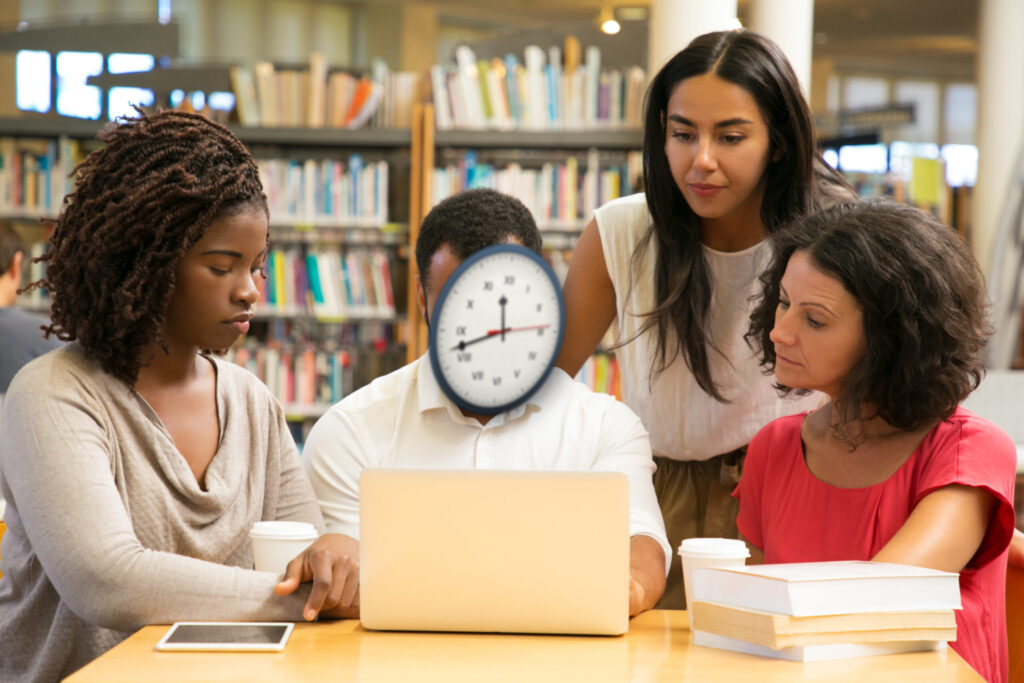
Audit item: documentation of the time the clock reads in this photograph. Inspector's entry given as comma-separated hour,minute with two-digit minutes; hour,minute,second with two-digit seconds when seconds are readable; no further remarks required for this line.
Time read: 11,42,14
